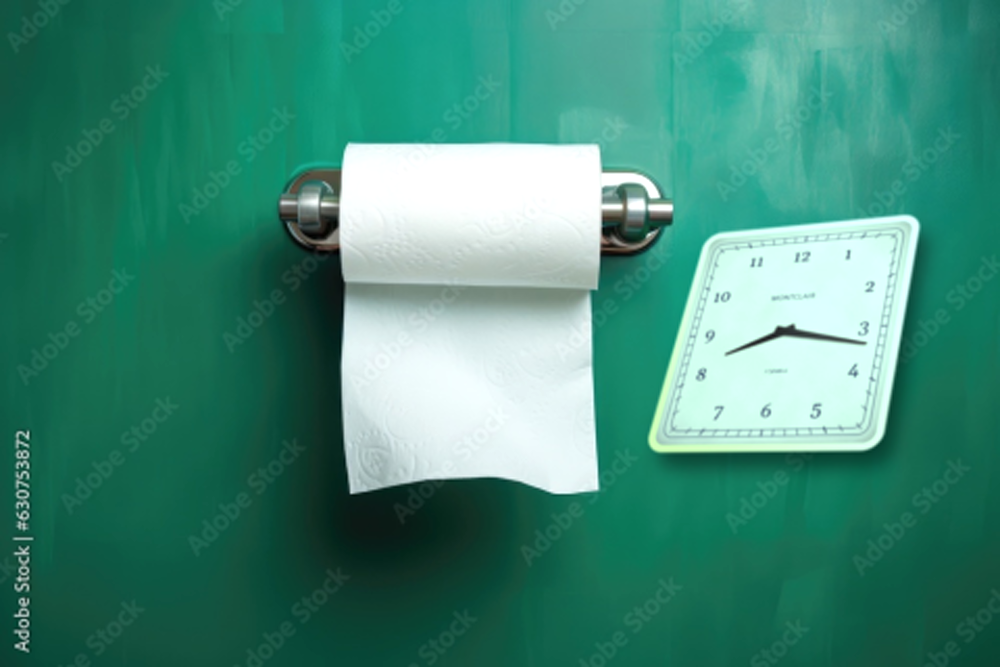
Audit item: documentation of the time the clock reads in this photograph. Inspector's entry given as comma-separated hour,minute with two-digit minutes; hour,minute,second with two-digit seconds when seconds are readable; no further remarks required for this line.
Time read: 8,17
